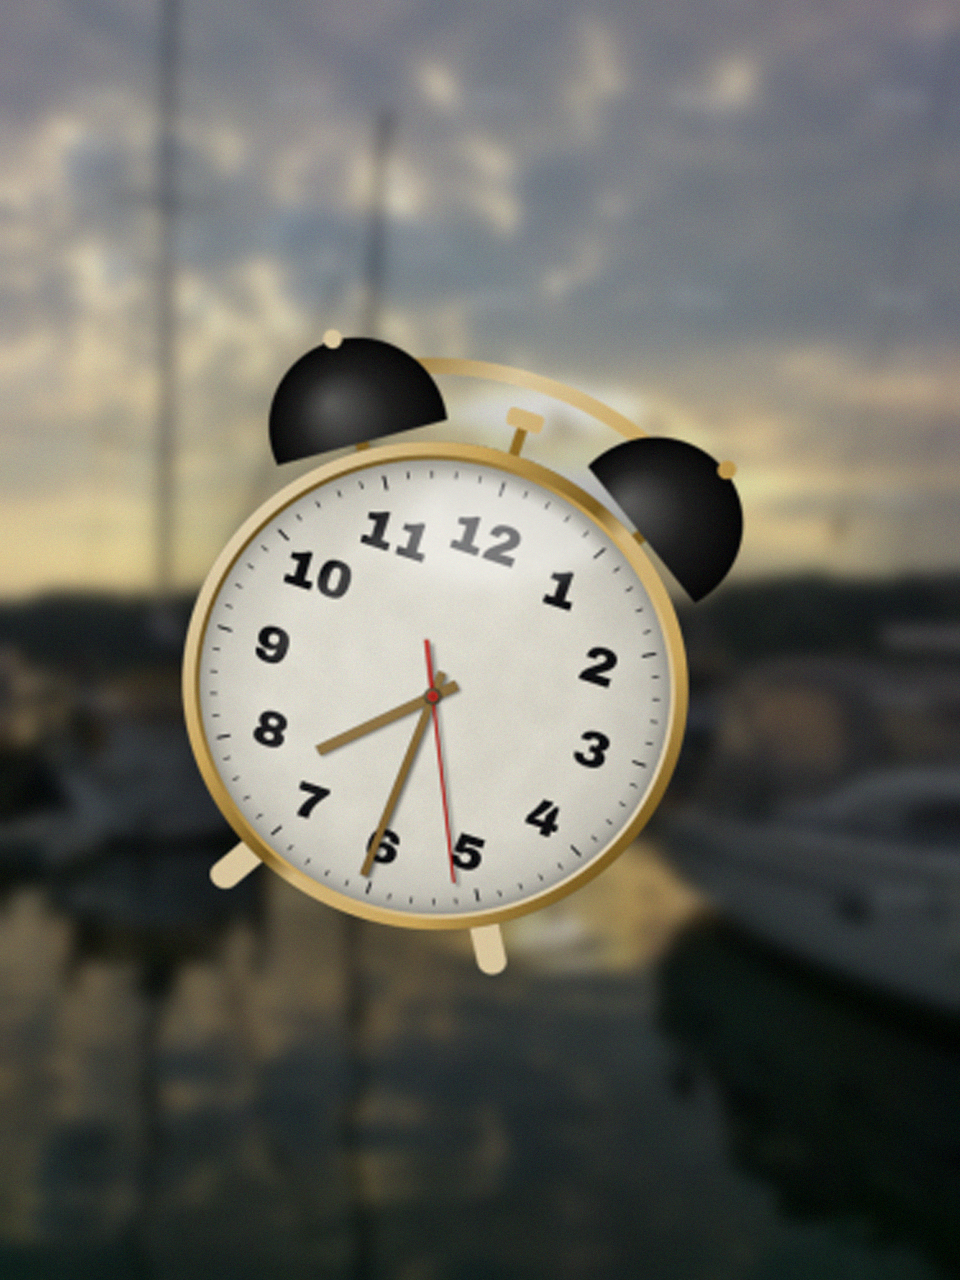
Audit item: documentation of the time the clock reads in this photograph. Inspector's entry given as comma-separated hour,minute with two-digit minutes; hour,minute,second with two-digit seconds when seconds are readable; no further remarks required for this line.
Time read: 7,30,26
